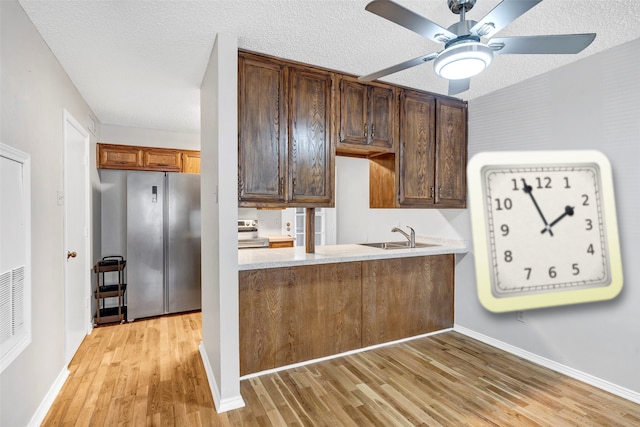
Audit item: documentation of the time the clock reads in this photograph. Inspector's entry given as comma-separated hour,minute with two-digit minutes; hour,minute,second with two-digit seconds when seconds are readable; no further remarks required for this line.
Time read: 1,56
